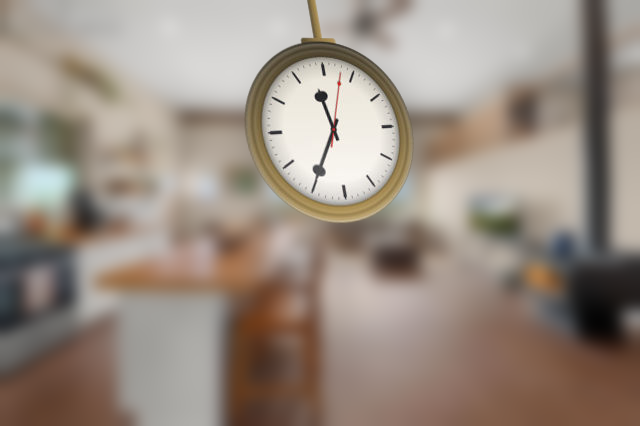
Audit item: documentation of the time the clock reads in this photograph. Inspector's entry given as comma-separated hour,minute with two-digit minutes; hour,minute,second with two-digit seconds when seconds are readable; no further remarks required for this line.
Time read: 11,35,03
